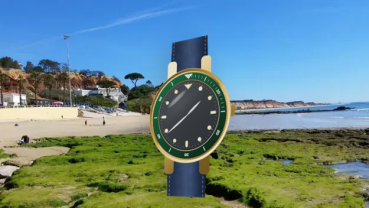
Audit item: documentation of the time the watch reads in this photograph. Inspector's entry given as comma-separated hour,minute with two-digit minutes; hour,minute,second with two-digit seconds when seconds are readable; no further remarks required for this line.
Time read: 1,39
